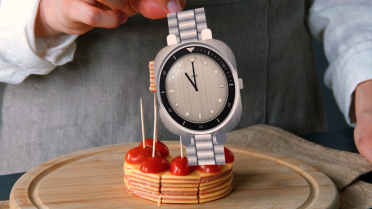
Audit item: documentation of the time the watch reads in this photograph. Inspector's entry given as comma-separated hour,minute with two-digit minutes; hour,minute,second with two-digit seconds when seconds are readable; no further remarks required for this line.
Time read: 11,00
